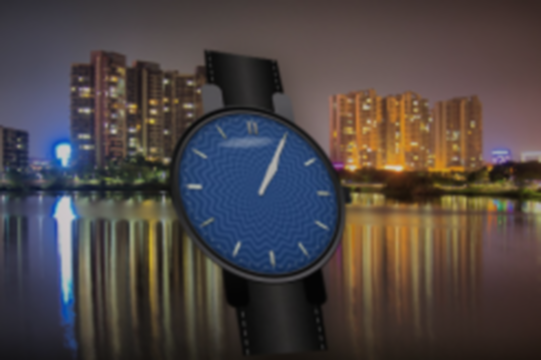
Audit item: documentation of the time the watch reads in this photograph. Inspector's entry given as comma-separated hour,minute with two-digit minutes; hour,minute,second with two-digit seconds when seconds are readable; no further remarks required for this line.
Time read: 1,05
